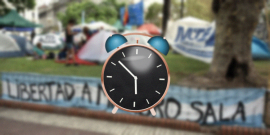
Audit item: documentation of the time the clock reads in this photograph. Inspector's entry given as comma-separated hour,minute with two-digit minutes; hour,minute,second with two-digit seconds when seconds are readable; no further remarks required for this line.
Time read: 5,52
